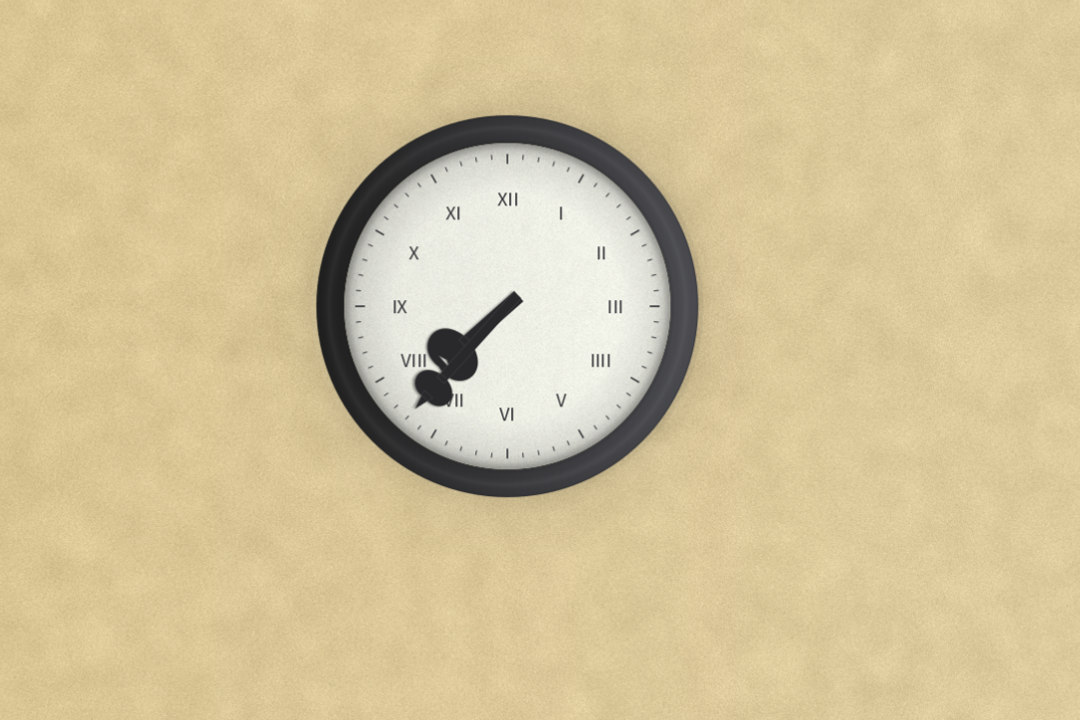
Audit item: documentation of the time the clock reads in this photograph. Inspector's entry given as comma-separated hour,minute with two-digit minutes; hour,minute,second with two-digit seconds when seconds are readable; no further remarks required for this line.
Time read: 7,37
